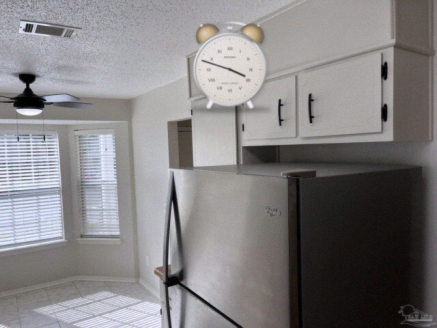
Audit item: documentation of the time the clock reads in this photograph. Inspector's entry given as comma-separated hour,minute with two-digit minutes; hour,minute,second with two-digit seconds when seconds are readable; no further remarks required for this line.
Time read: 3,48
